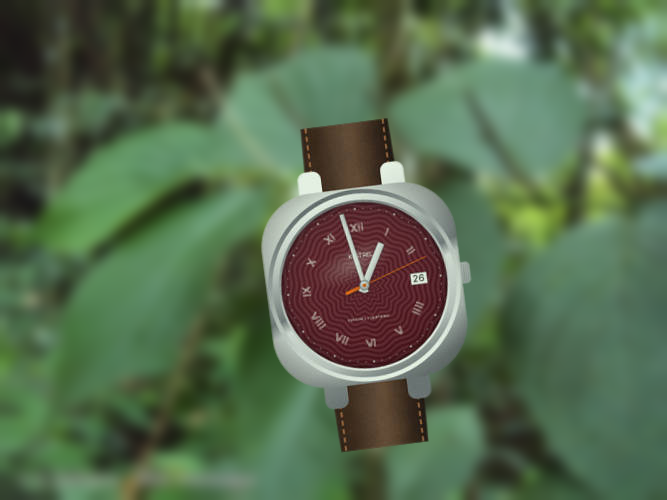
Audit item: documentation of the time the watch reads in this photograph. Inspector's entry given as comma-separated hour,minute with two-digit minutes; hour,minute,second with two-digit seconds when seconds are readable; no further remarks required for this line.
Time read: 12,58,12
